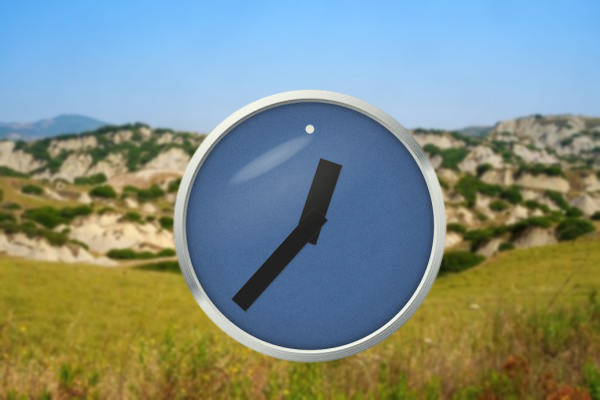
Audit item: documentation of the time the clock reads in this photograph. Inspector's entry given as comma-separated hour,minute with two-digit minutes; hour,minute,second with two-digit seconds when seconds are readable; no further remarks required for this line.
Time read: 12,37
